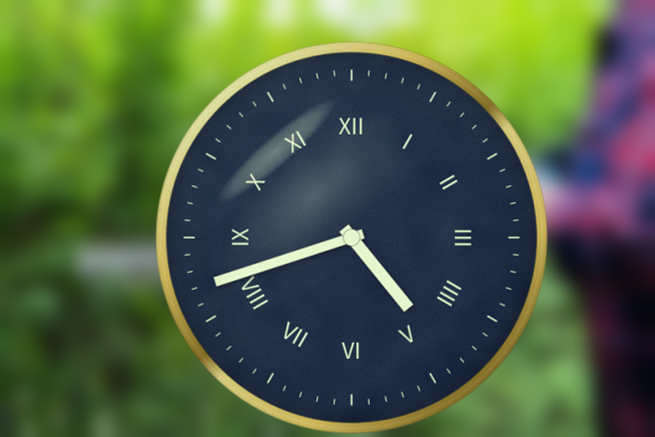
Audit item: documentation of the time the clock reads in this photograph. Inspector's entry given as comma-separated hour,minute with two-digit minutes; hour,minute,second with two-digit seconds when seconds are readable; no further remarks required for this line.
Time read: 4,42
